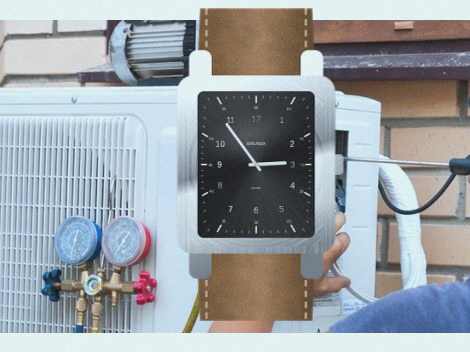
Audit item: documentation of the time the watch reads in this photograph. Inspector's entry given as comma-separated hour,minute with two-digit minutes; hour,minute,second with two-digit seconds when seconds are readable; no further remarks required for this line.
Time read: 2,54
